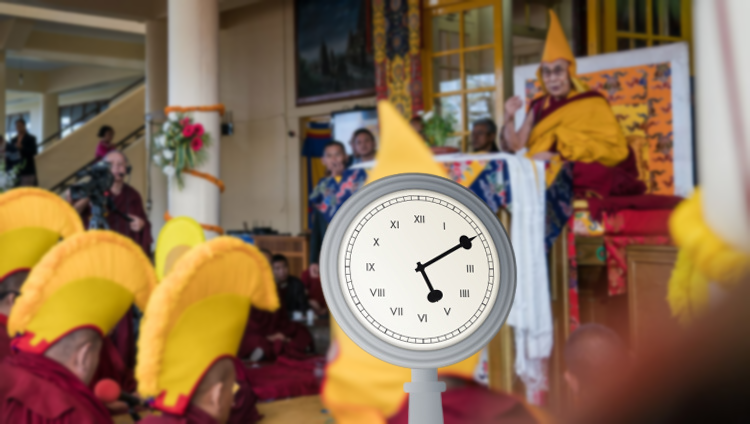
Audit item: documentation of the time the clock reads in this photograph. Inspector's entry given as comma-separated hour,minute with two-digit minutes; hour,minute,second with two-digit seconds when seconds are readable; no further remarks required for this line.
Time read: 5,10
